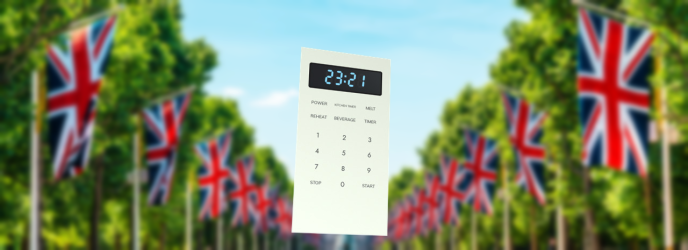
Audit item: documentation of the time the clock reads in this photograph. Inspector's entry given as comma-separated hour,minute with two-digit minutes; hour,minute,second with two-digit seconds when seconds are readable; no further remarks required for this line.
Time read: 23,21
